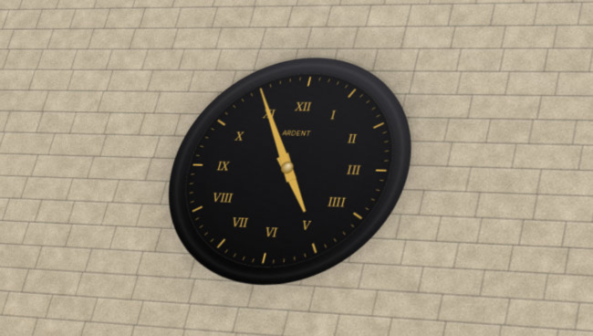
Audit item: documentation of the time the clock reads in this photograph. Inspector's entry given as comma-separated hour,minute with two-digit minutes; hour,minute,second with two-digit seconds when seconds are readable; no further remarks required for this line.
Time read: 4,55
